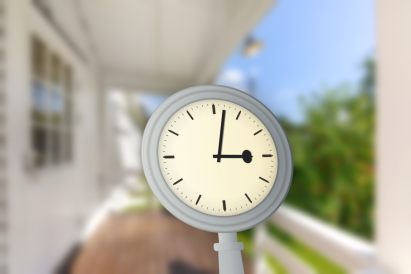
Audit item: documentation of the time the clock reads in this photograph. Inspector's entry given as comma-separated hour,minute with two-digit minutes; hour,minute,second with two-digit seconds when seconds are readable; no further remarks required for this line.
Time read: 3,02
